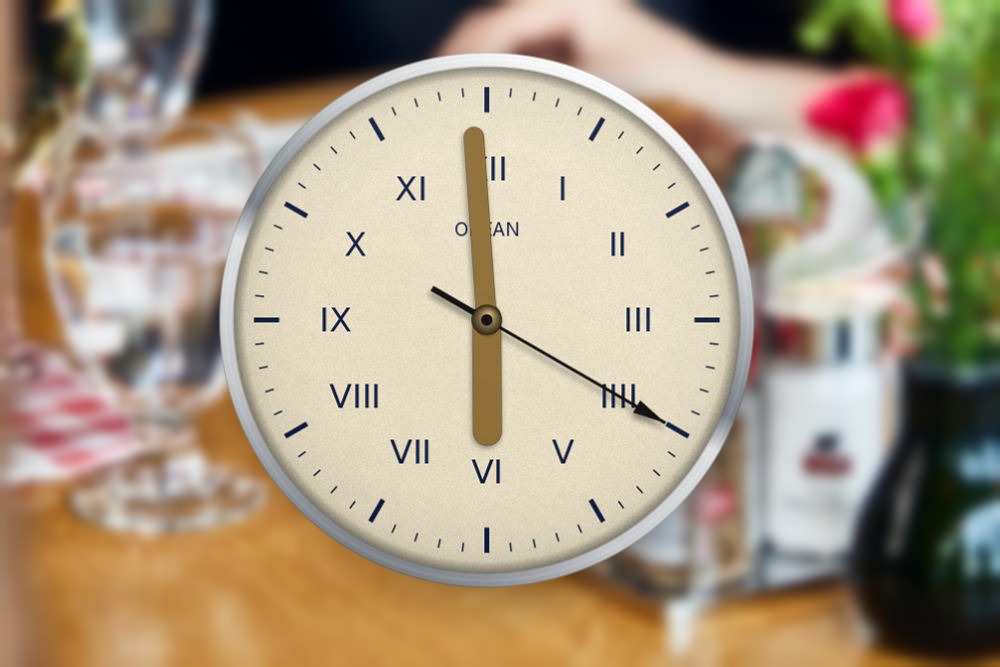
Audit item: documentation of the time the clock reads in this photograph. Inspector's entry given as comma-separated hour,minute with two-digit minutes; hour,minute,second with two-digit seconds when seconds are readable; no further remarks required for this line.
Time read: 5,59,20
